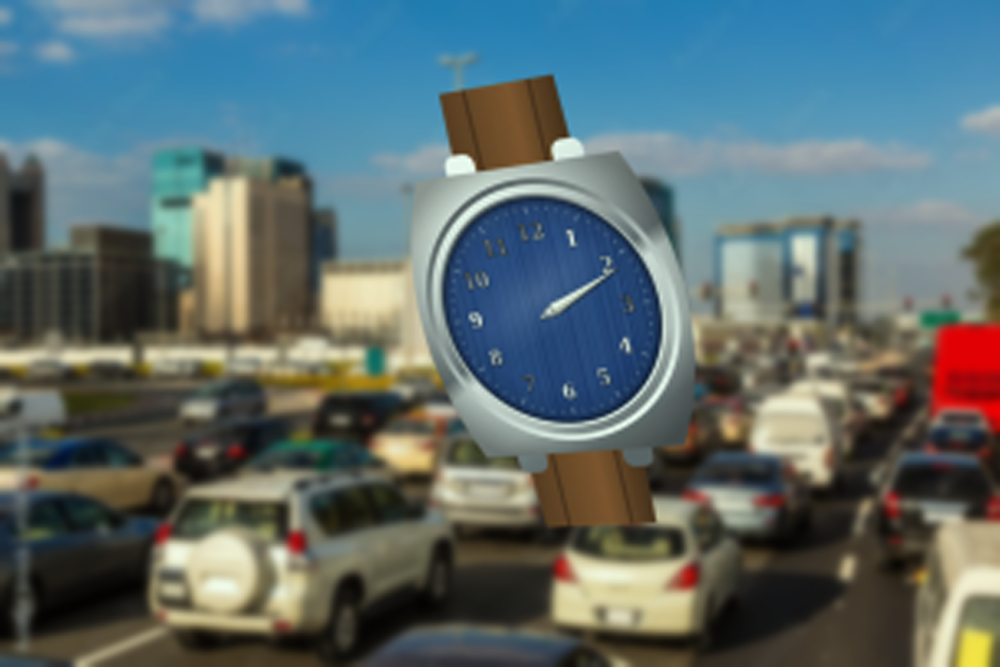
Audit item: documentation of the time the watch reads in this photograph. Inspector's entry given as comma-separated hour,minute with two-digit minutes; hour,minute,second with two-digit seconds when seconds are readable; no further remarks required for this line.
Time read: 2,11
